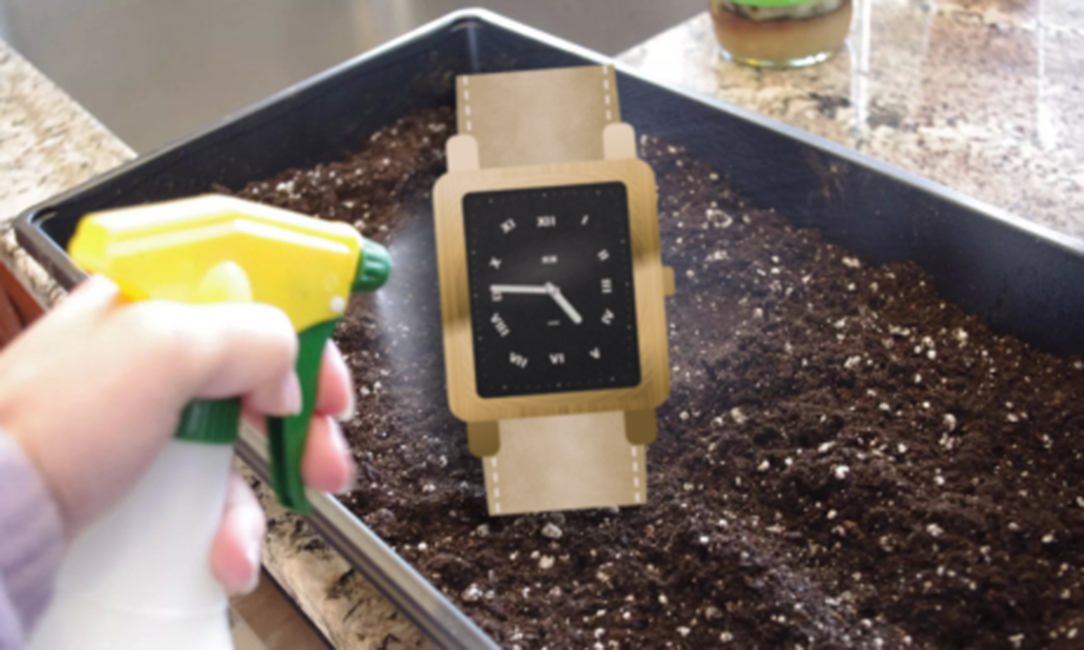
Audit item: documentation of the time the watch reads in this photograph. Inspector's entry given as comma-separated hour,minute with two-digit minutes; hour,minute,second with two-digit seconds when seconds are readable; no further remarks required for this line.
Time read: 4,46
